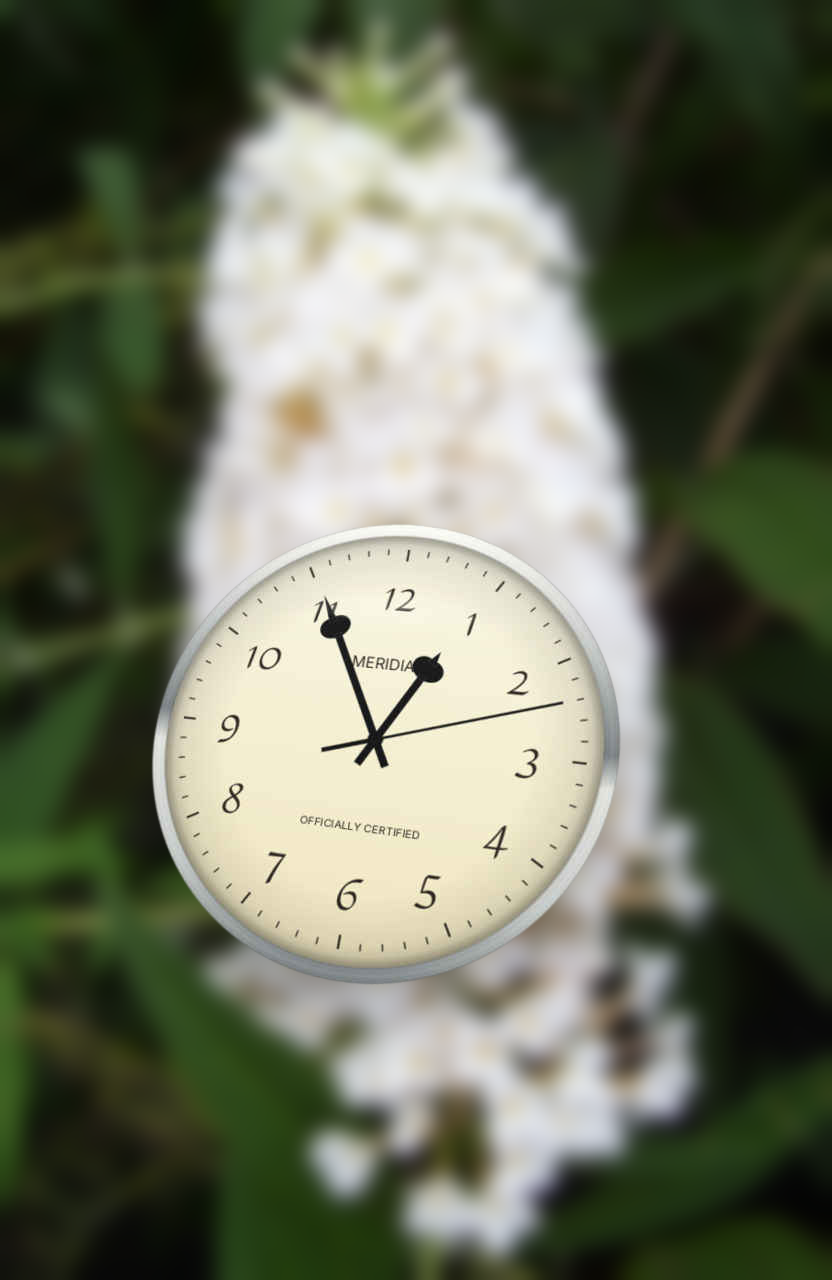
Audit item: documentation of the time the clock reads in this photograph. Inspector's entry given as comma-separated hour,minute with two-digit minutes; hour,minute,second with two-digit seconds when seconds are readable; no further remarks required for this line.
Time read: 12,55,12
